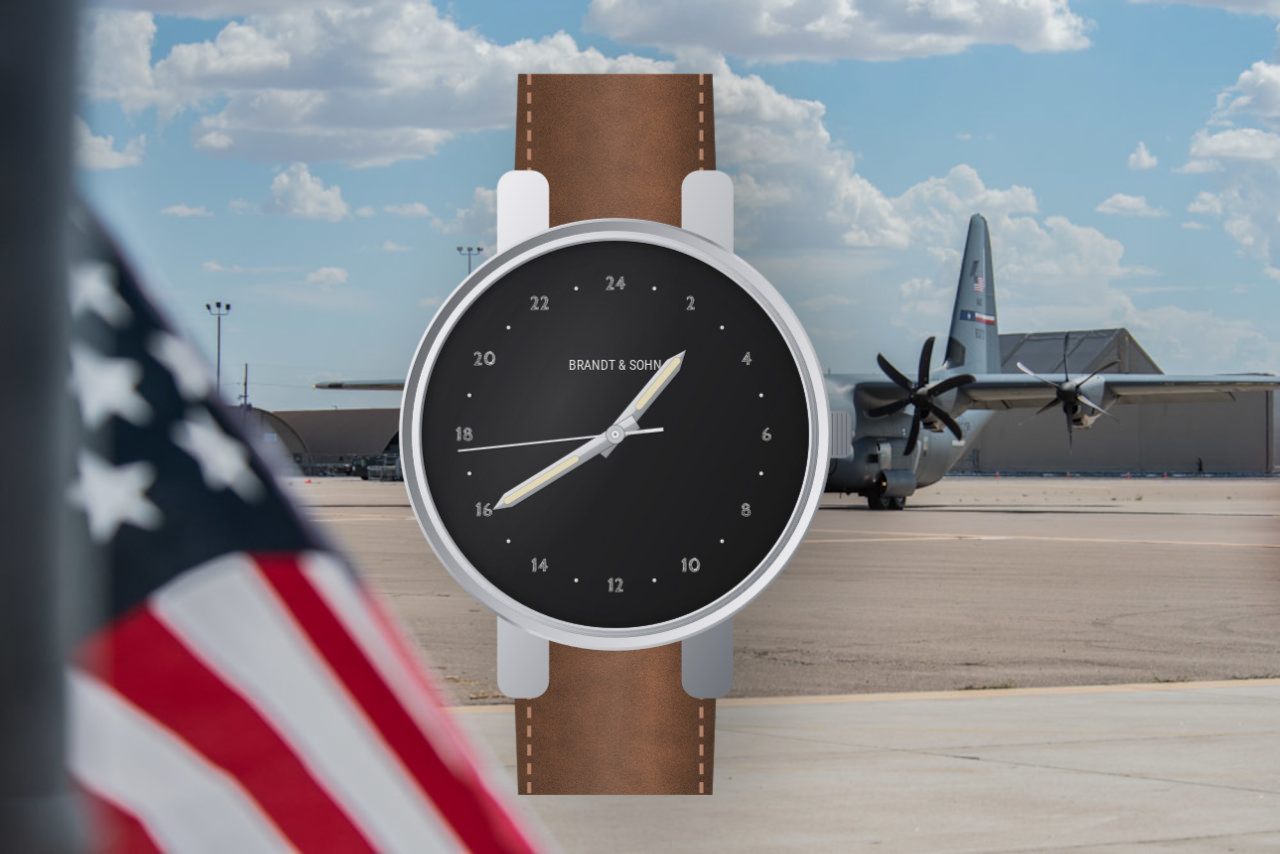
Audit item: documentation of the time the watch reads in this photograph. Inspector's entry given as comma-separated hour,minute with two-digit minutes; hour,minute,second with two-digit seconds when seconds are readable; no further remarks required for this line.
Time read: 2,39,44
